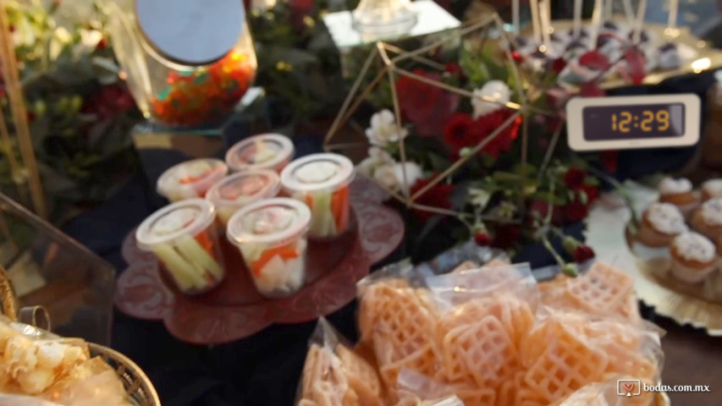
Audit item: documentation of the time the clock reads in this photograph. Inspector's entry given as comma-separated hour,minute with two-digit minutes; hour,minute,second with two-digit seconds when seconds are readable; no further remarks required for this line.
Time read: 12,29
